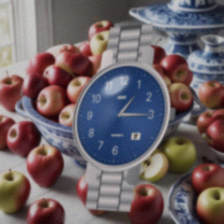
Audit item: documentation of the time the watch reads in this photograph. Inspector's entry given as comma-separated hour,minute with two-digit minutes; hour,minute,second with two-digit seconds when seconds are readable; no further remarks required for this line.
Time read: 1,15
